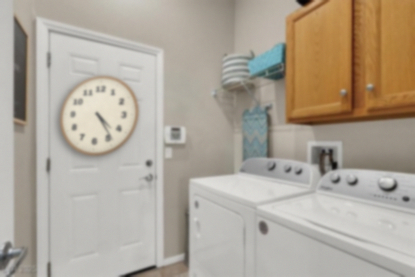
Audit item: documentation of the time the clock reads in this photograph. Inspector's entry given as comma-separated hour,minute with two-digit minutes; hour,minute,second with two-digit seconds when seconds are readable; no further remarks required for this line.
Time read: 4,24
